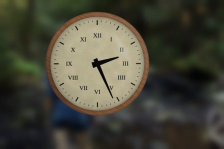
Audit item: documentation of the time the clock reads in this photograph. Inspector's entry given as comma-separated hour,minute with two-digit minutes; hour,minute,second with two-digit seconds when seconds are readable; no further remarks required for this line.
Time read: 2,26
